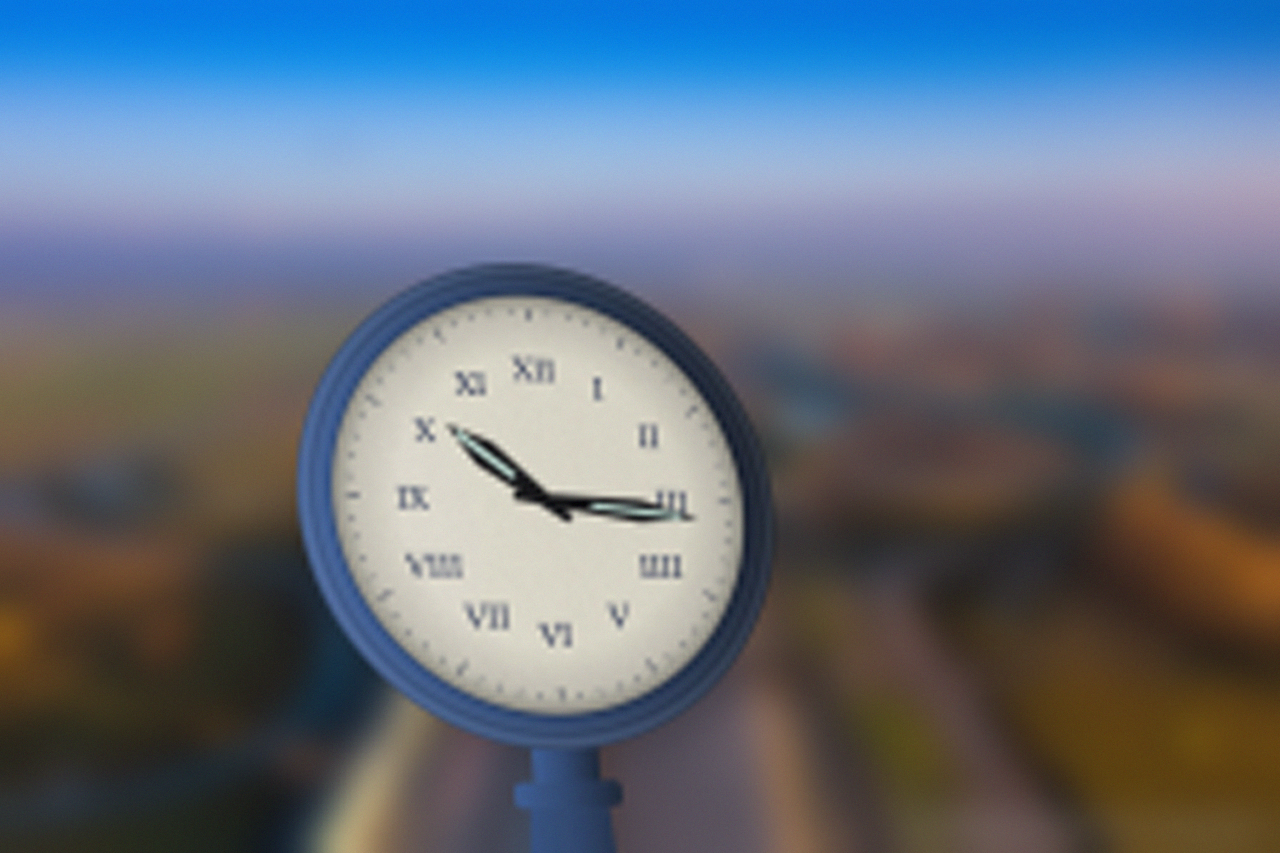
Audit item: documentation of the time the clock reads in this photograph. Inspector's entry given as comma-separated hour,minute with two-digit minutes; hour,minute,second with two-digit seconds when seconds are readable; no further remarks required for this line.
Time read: 10,16
